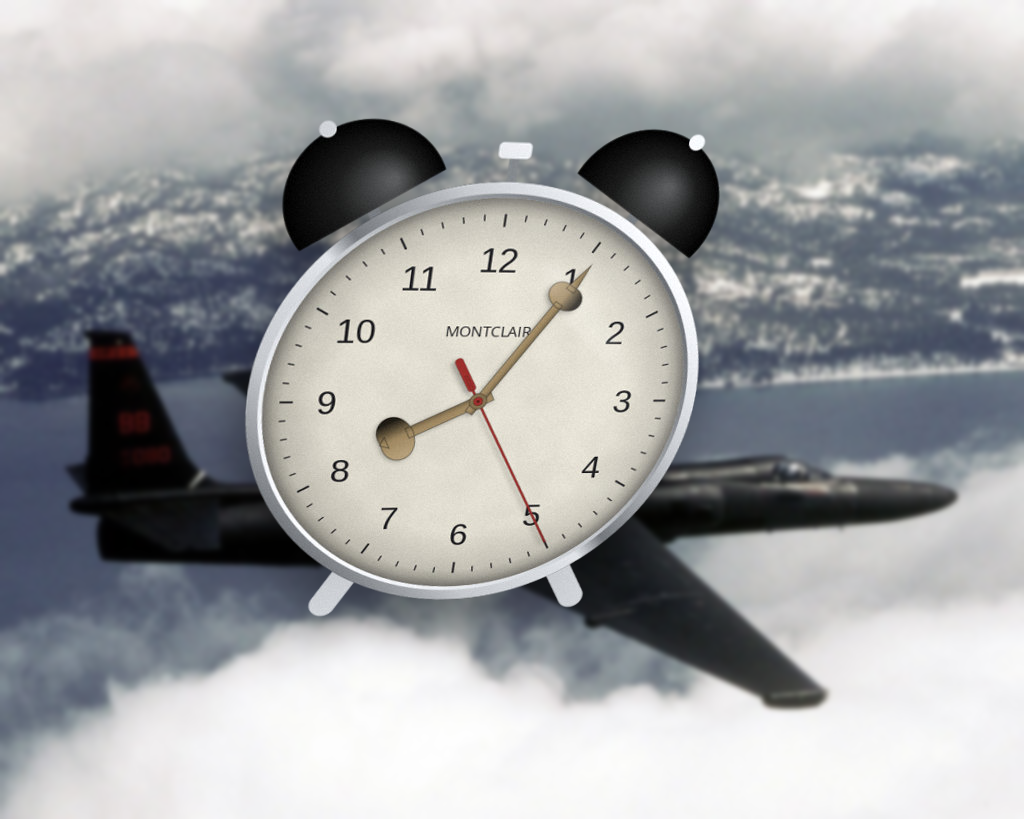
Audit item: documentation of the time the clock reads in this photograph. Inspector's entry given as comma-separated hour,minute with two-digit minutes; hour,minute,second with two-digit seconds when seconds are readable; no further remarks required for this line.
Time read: 8,05,25
